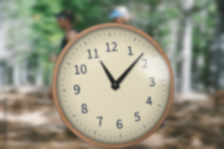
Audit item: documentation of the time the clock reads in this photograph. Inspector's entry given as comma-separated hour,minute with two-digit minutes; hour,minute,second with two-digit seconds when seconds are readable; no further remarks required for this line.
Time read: 11,08
